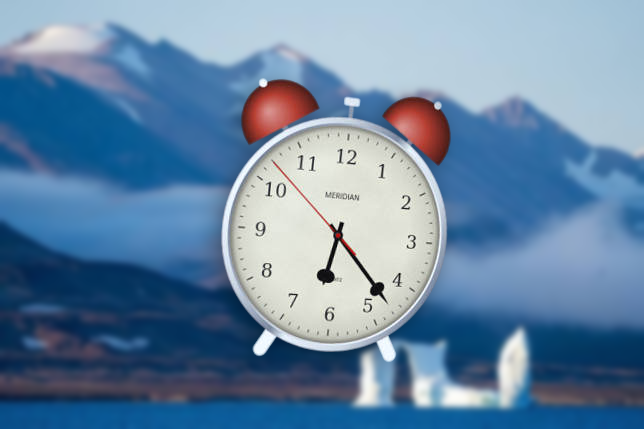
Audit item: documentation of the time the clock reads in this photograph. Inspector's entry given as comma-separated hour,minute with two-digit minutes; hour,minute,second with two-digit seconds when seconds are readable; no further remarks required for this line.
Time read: 6,22,52
